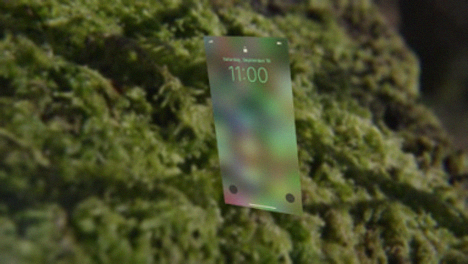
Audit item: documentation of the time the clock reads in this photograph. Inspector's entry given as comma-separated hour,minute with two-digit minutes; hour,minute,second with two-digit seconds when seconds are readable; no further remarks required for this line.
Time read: 11,00
